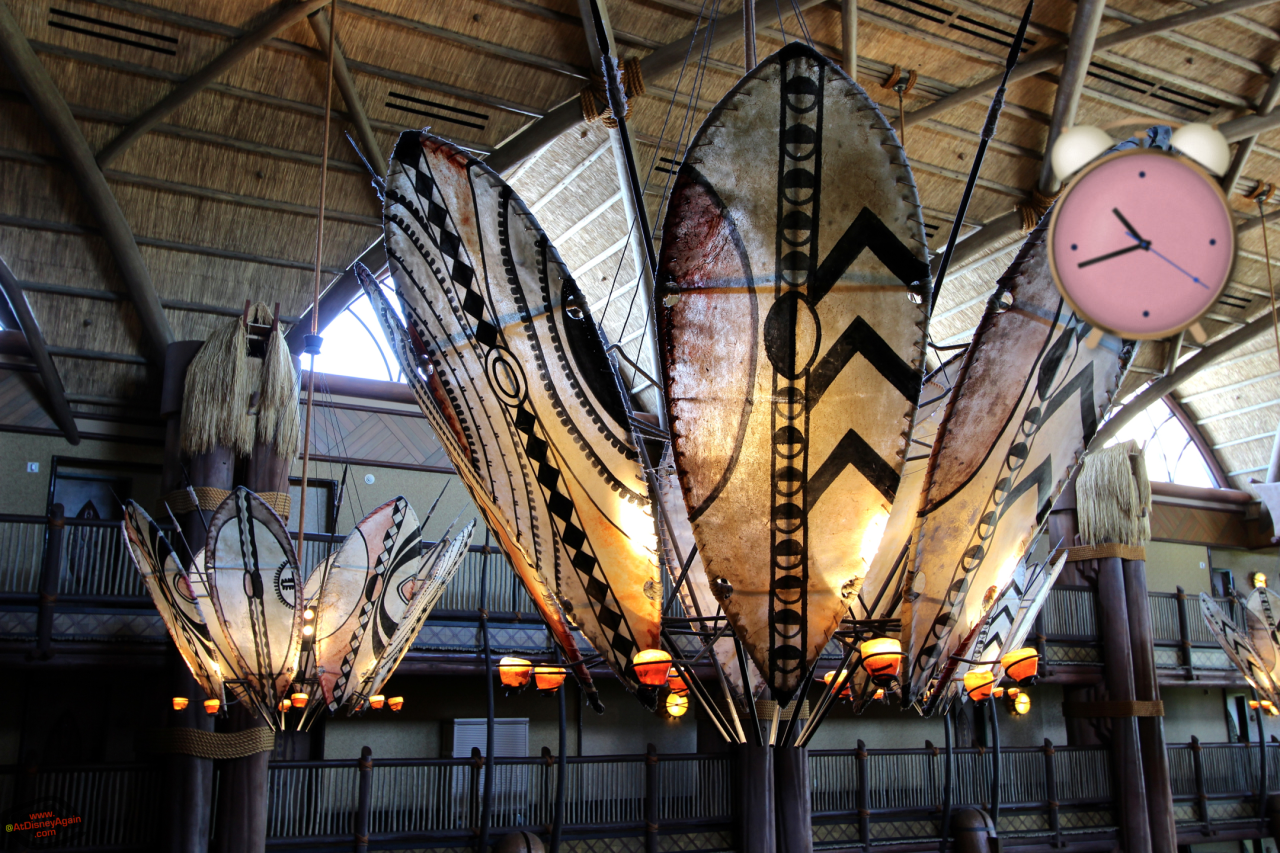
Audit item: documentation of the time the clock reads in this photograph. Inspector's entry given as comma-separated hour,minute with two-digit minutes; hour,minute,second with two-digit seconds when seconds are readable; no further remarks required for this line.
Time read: 10,42,21
